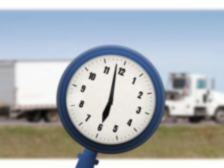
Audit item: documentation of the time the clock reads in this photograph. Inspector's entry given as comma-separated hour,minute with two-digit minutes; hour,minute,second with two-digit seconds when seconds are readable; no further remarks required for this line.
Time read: 5,58
